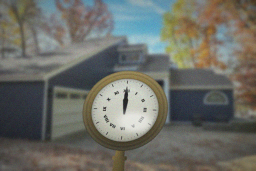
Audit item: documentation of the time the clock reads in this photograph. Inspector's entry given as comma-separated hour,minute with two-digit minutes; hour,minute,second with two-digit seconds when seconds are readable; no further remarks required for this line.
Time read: 12,00
